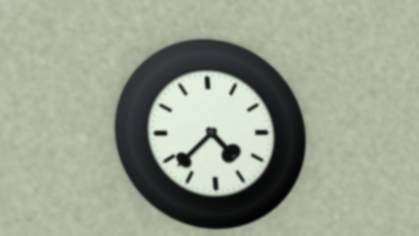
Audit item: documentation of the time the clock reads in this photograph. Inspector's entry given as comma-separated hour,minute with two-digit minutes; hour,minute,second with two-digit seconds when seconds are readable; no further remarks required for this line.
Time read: 4,38
